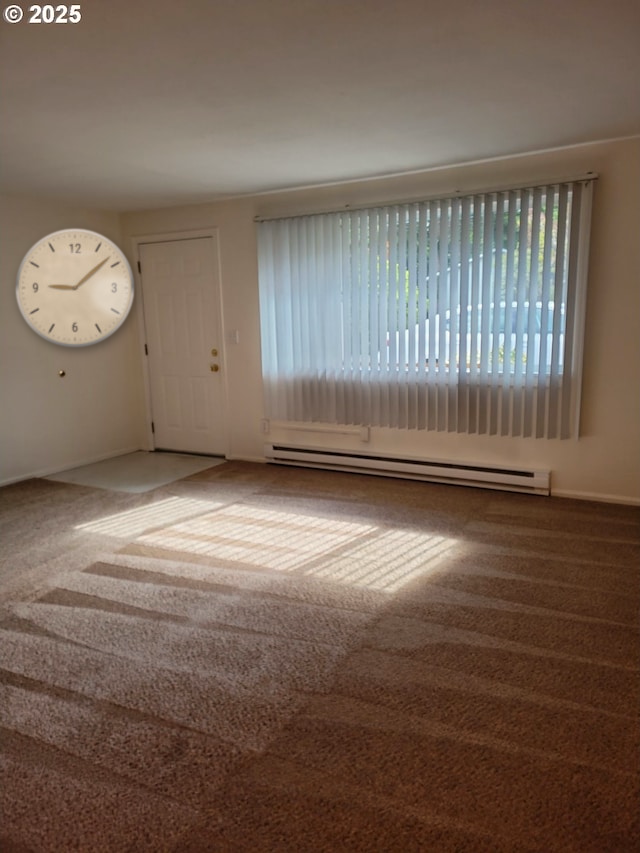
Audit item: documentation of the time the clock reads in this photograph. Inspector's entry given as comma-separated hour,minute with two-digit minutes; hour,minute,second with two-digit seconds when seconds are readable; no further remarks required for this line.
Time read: 9,08
